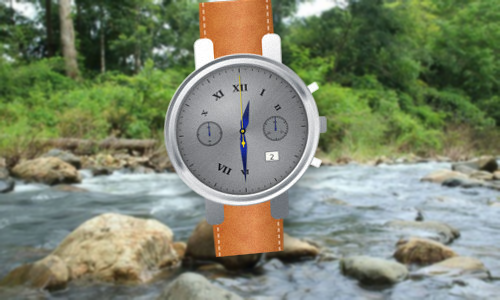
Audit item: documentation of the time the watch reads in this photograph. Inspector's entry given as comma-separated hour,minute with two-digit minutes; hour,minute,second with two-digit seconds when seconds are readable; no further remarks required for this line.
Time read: 12,30
